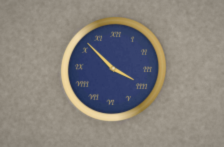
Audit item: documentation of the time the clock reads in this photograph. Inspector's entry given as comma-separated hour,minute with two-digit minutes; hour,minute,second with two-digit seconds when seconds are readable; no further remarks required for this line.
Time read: 3,52
